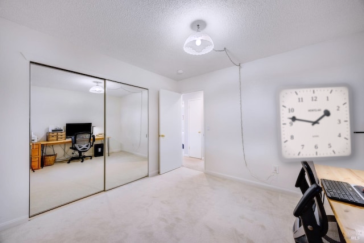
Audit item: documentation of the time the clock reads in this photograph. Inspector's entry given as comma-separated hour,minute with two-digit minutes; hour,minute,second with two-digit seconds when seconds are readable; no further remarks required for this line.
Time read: 1,47
